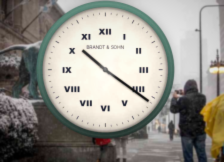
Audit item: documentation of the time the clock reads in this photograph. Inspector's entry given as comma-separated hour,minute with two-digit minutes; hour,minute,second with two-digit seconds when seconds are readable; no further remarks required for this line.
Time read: 10,21
